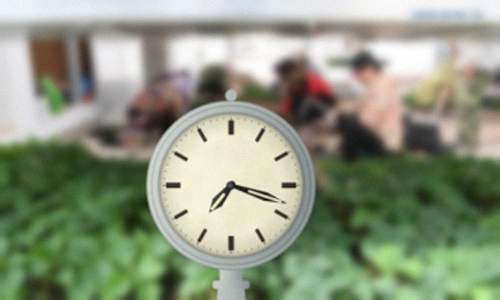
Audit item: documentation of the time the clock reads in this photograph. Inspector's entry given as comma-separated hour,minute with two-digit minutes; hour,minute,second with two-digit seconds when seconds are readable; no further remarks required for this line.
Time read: 7,18
